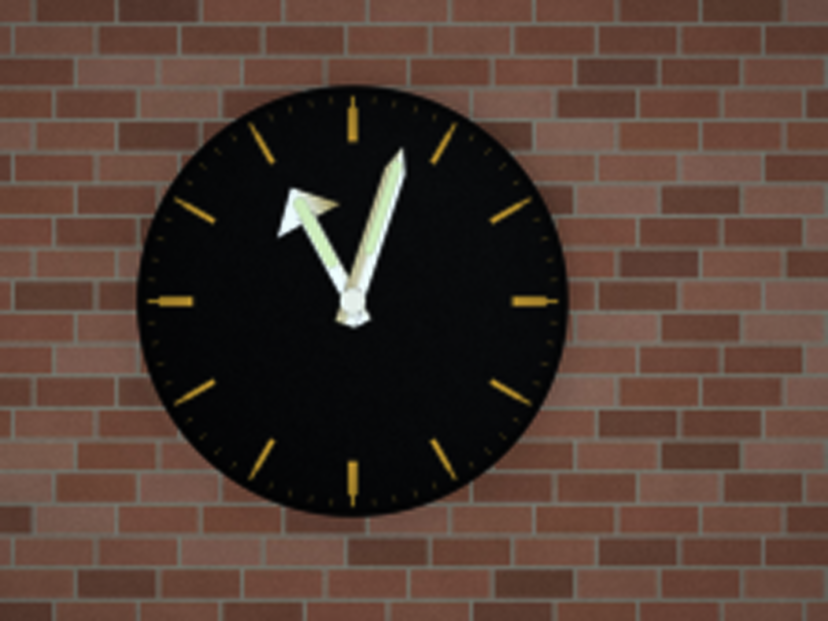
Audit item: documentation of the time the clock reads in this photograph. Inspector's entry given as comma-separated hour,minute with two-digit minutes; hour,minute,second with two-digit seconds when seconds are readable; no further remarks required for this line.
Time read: 11,03
